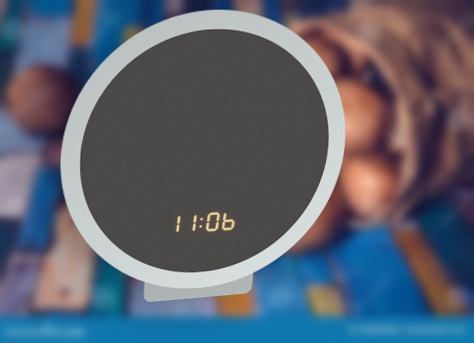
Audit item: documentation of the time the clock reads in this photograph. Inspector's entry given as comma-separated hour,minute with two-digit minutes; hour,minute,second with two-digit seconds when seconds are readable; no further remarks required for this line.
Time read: 11,06
